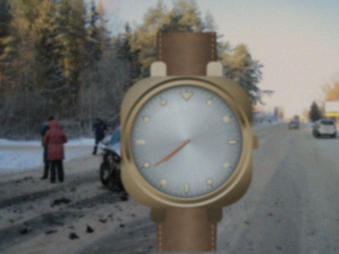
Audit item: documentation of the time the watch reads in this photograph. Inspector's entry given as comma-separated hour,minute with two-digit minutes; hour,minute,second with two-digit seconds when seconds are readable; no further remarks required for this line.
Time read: 7,39
